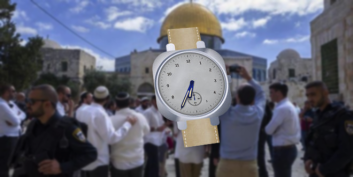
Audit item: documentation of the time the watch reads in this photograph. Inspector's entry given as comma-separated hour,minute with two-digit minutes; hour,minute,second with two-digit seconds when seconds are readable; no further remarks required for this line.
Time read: 6,35
